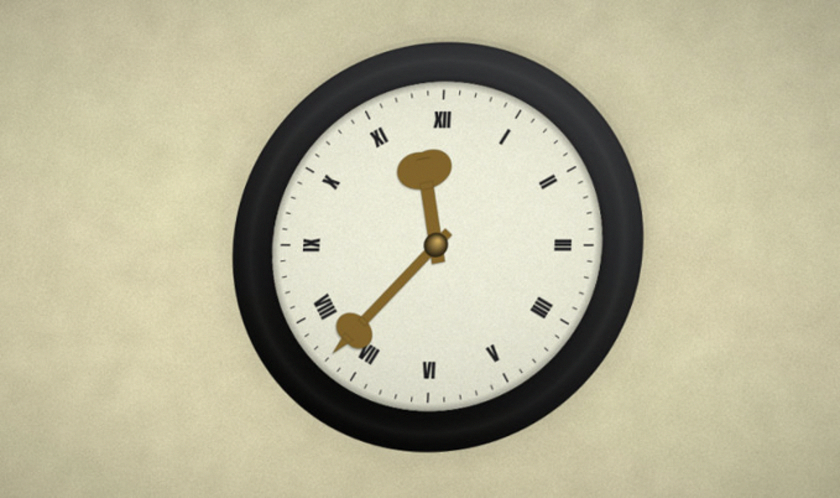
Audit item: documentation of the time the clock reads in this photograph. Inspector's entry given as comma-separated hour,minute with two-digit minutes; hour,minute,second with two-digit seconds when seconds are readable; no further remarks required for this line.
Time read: 11,37
